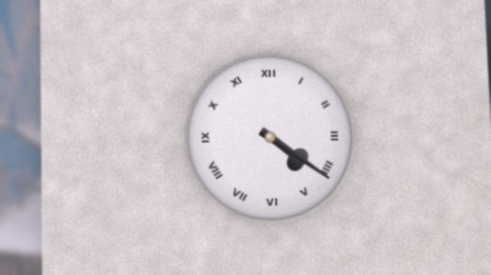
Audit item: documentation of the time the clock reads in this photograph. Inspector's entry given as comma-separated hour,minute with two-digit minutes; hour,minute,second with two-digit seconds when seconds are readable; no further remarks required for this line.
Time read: 4,21
